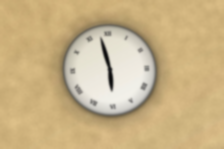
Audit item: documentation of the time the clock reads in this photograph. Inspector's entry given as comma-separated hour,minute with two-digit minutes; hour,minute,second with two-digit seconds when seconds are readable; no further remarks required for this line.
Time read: 5,58
